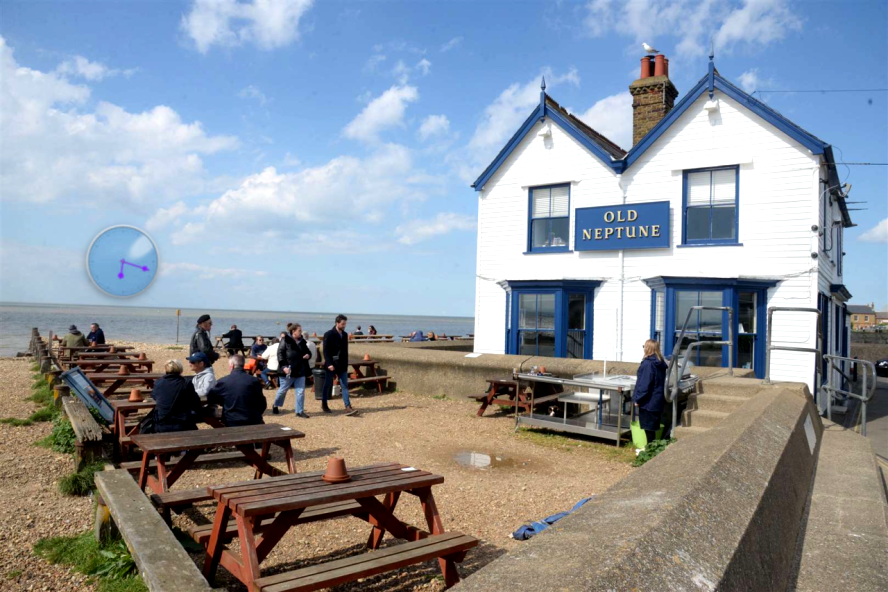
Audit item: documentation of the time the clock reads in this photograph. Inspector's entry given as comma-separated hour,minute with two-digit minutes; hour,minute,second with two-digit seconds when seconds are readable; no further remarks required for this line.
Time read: 6,18
